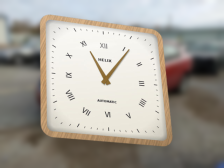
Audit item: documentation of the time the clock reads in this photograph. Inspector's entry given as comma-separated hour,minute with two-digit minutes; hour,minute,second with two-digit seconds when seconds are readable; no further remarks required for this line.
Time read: 11,06
